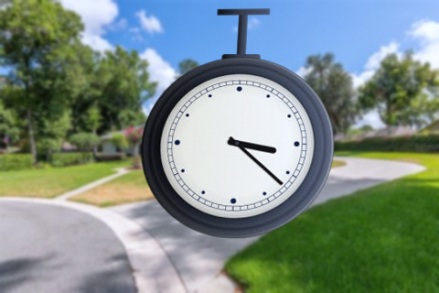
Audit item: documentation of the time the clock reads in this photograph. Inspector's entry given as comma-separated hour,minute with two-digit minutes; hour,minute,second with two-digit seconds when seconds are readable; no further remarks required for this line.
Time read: 3,22
